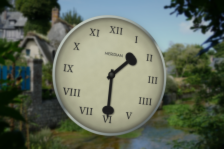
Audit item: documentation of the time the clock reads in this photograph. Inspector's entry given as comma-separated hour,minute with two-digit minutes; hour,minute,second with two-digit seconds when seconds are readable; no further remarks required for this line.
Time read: 1,30
